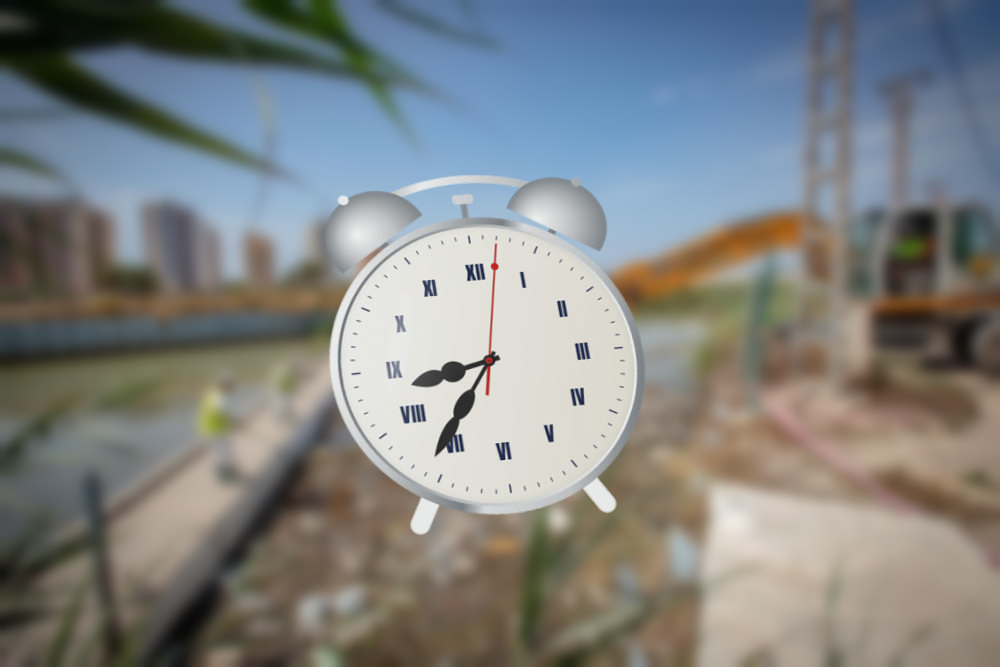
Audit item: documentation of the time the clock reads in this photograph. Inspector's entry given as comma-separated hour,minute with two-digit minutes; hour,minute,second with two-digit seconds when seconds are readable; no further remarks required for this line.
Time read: 8,36,02
